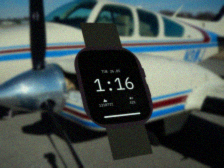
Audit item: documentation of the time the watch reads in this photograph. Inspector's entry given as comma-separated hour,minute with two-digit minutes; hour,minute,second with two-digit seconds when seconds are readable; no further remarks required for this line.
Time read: 1,16
